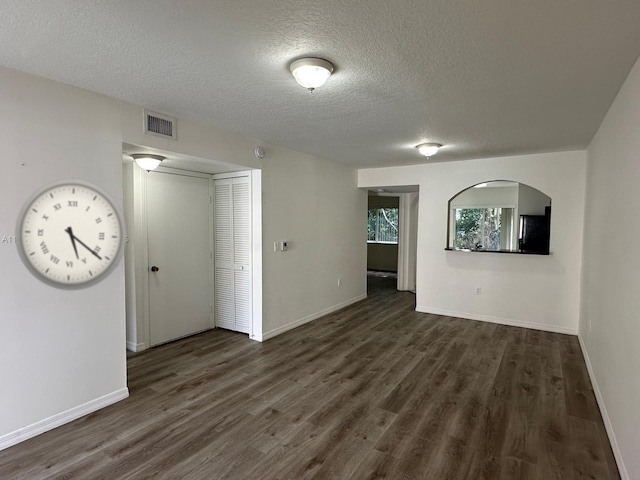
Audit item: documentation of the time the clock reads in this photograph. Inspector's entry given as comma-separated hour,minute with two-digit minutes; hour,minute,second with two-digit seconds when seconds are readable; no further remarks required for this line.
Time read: 5,21
